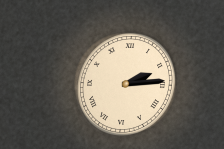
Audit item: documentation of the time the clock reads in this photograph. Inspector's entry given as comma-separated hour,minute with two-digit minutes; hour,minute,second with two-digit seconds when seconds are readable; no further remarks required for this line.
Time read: 2,14
